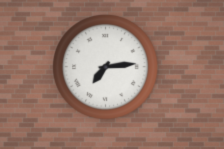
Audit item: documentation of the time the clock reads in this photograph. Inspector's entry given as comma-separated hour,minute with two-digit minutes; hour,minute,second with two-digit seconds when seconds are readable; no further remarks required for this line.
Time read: 7,14
